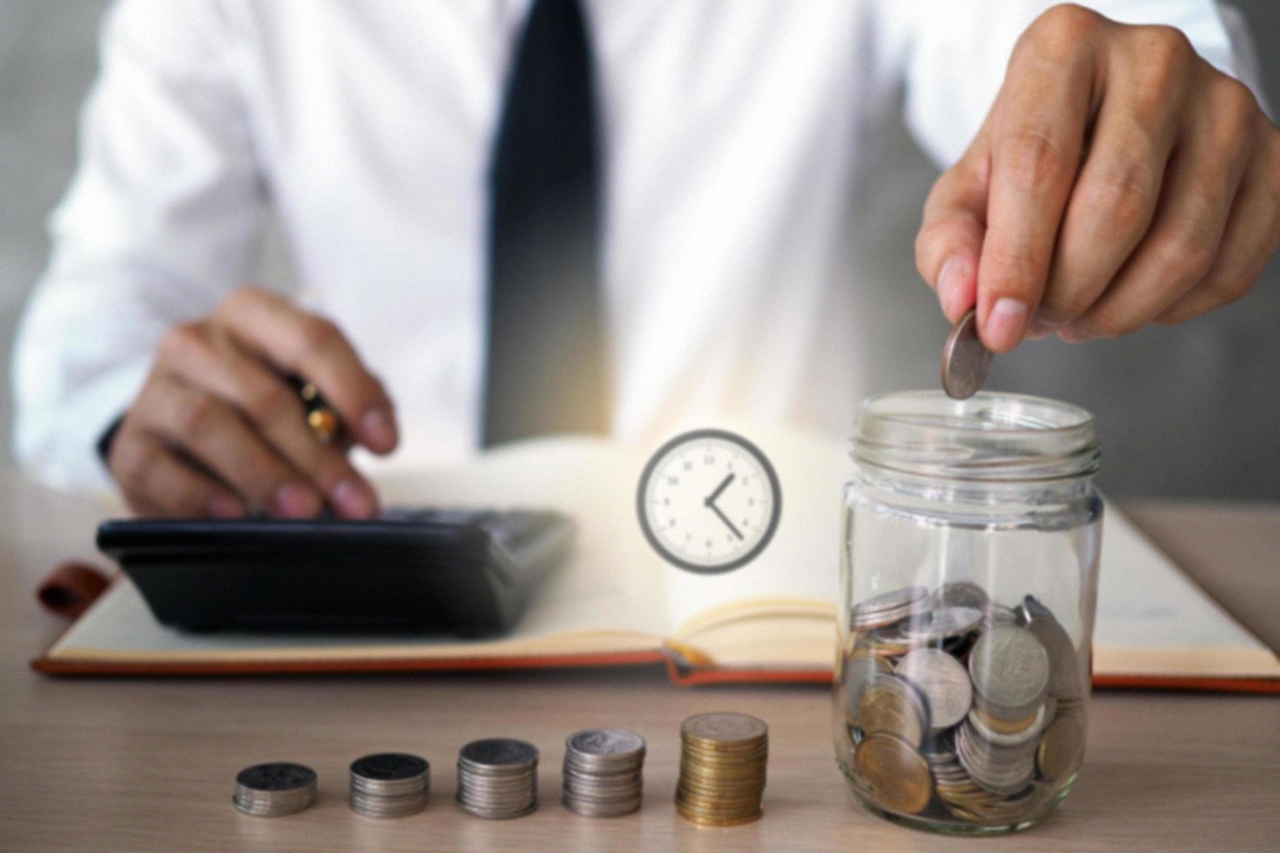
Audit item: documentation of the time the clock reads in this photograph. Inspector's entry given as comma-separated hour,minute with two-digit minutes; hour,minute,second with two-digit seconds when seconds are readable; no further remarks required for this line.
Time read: 1,23
